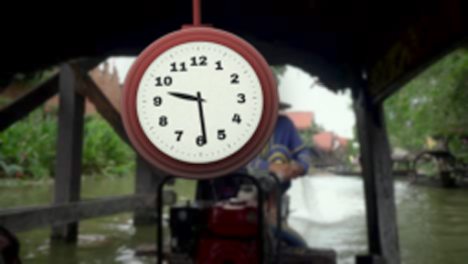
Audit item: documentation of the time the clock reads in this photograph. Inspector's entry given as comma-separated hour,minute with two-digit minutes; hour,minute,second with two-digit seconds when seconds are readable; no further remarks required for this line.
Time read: 9,29
